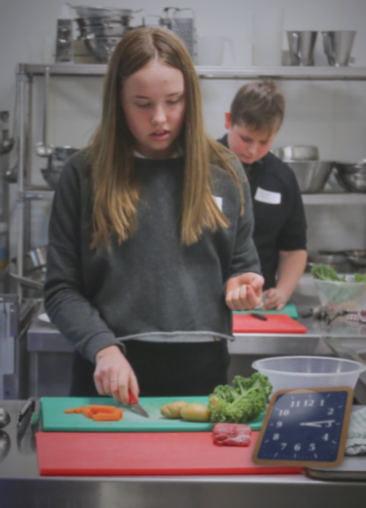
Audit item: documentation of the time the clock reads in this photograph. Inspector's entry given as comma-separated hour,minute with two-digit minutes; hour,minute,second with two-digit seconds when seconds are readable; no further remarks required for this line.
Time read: 3,14
